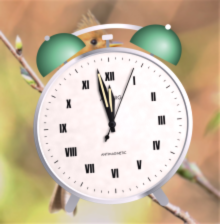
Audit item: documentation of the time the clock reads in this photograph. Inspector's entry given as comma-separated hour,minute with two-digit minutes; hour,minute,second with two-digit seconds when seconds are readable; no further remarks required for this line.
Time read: 11,58,04
